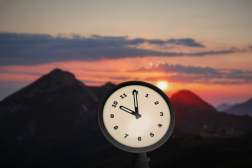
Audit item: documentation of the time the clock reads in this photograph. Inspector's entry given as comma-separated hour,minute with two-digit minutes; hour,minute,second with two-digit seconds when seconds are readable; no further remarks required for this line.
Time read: 10,00
